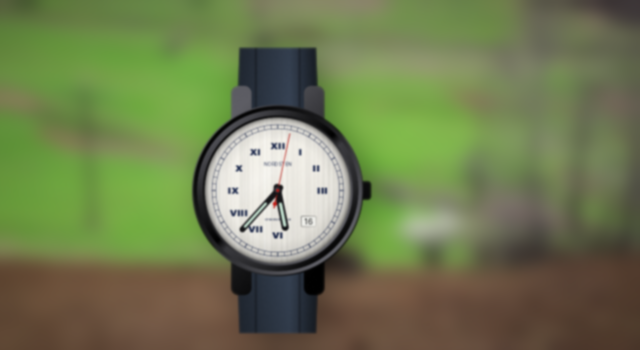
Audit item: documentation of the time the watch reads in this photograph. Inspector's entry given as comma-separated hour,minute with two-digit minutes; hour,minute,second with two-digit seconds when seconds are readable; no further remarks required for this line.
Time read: 5,37,02
